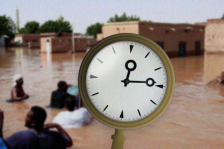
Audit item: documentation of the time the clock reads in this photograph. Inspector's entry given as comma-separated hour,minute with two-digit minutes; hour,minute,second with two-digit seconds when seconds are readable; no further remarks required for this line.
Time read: 12,14
